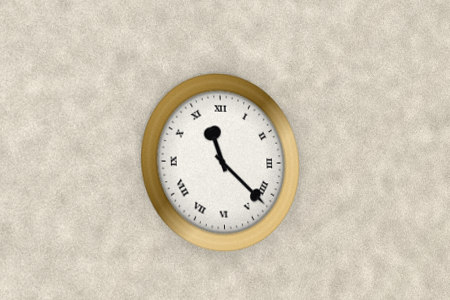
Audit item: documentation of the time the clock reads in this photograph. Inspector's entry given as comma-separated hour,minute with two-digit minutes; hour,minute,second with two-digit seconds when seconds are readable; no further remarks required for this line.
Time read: 11,22
